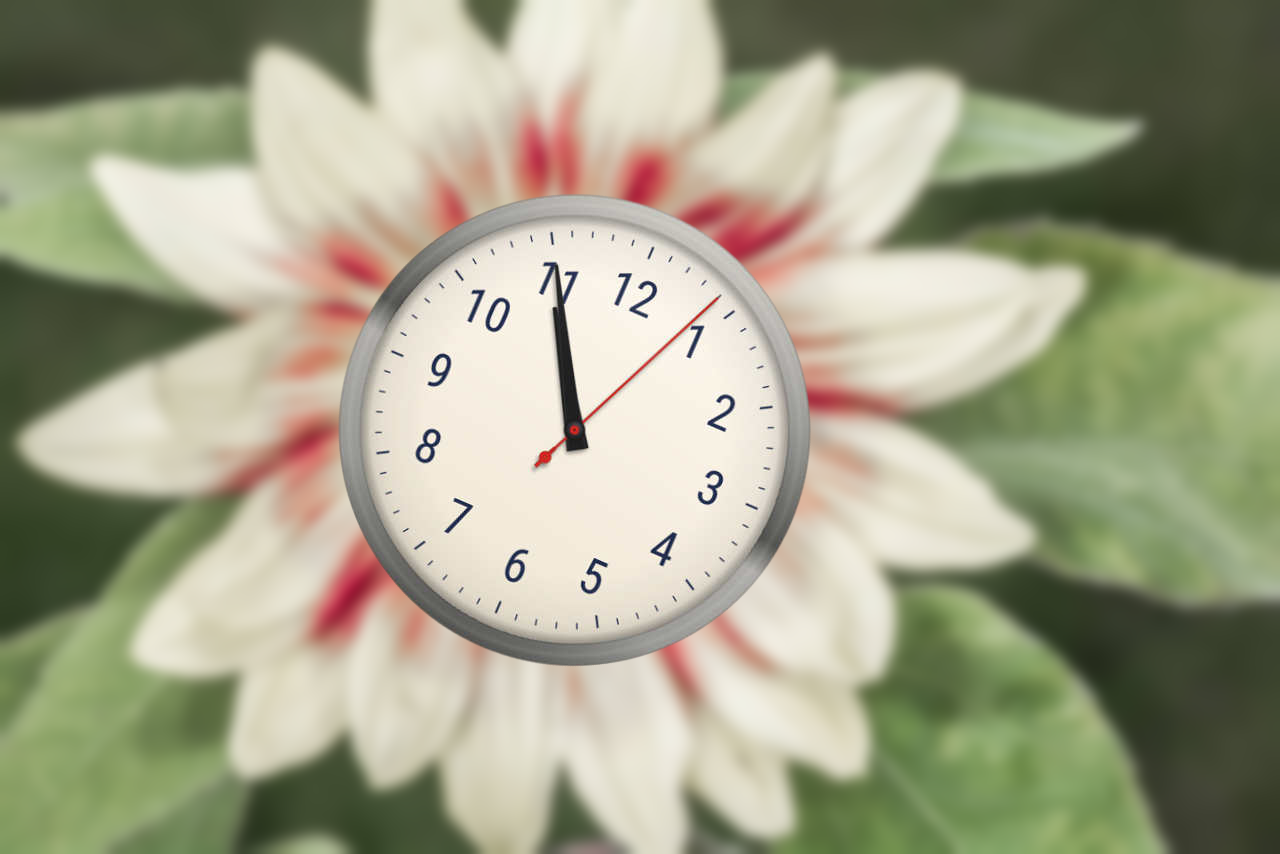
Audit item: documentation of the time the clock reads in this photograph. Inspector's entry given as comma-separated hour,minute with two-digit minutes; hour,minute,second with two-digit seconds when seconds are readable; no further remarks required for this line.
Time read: 10,55,04
